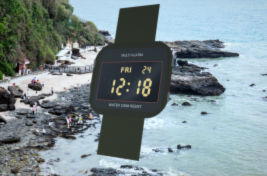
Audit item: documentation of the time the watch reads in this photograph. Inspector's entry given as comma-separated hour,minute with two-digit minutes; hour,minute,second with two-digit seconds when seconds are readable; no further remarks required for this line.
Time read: 12,18
